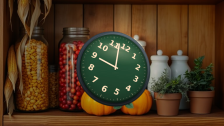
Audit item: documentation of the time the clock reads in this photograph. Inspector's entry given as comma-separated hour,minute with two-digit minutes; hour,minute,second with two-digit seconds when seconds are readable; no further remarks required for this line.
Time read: 8,57
